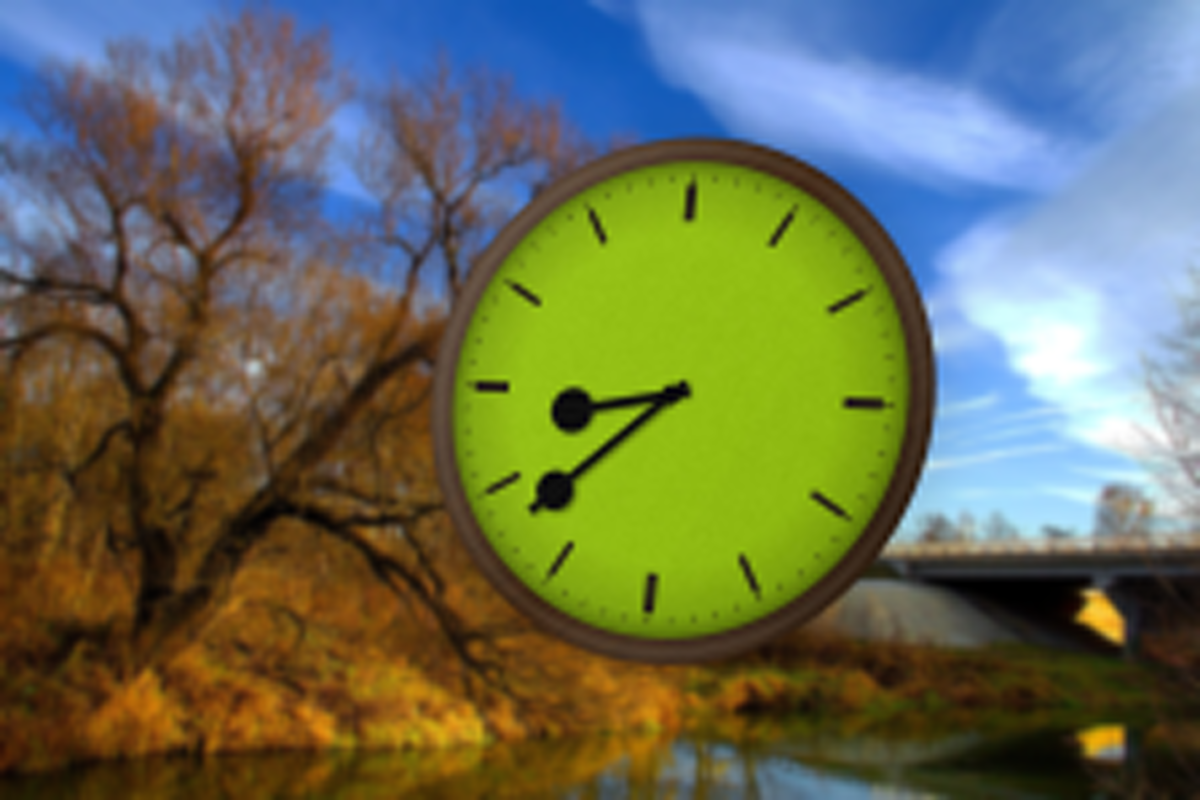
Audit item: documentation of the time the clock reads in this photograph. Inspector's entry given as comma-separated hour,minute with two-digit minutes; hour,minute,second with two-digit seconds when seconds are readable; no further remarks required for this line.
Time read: 8,38
